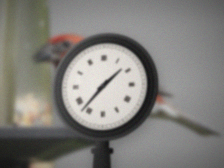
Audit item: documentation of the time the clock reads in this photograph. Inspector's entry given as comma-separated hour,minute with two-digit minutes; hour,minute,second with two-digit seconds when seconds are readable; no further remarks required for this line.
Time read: 1,37
